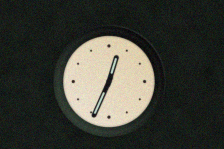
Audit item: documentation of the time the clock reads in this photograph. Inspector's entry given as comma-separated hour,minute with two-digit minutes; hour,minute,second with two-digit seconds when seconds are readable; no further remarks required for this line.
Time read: 12,34
